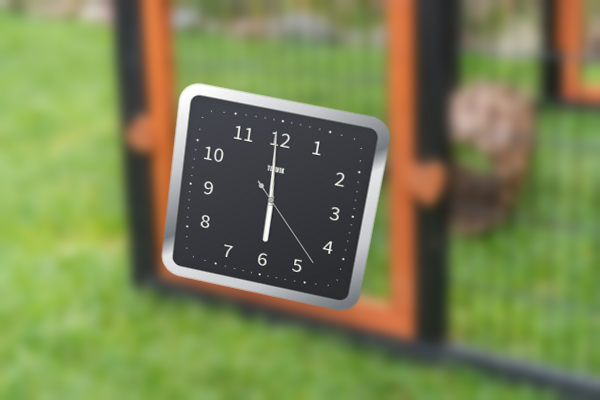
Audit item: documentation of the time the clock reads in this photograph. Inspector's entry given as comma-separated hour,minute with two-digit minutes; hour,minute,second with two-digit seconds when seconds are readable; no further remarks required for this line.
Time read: 5,59,23
